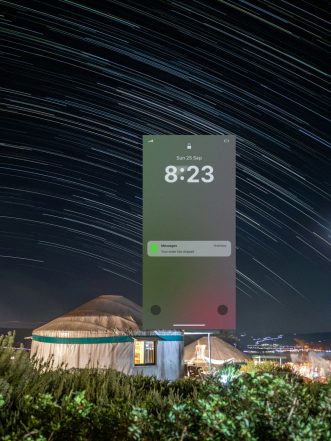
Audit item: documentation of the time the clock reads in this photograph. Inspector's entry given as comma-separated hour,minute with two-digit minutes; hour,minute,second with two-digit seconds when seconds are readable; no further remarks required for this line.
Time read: 8,23
